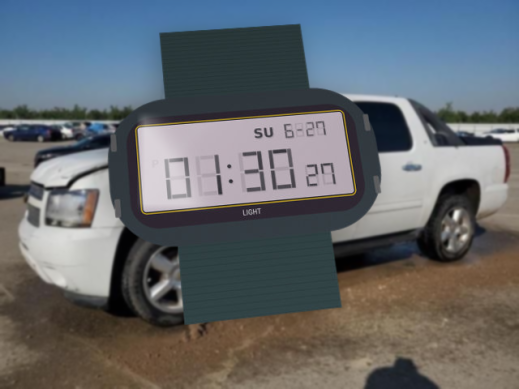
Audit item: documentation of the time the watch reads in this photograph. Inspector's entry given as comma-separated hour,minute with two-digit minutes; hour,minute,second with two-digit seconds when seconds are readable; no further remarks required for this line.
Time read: 1,30,27
